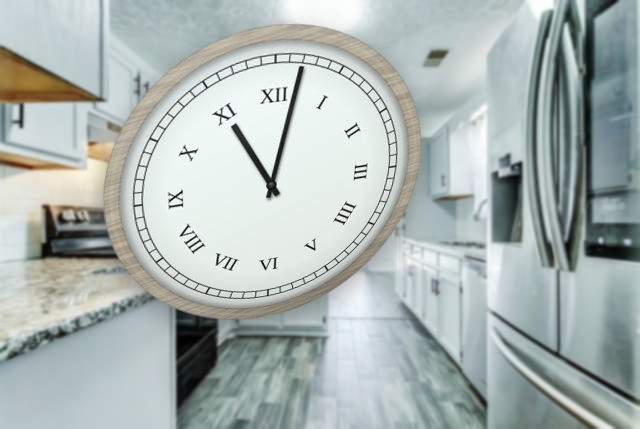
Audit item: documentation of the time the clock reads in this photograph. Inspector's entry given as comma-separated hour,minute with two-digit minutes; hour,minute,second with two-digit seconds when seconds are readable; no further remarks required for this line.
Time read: 11,02
